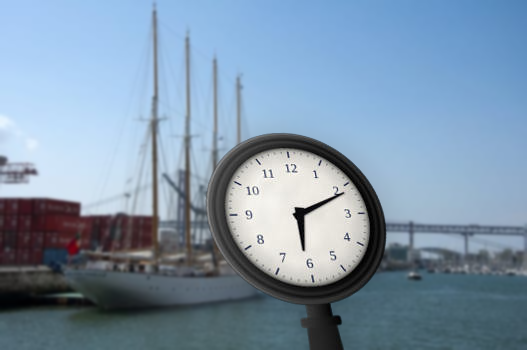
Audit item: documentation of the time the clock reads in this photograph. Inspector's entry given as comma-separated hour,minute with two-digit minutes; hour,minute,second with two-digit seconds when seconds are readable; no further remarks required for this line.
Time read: 6,11
